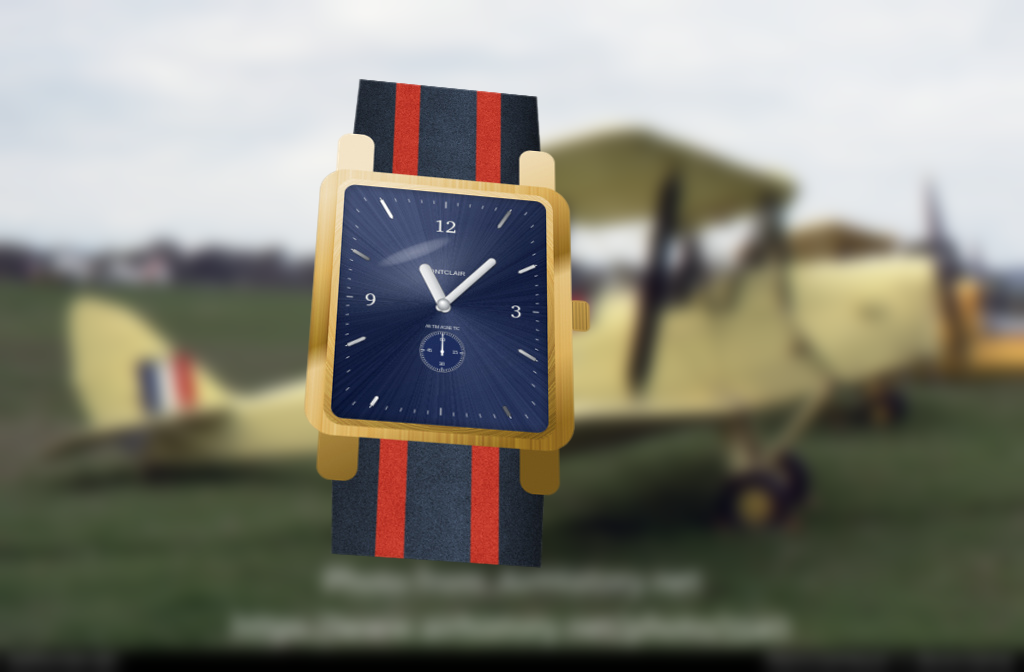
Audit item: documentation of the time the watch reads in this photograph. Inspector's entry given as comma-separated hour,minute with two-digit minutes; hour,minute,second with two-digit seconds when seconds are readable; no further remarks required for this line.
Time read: 11,07
